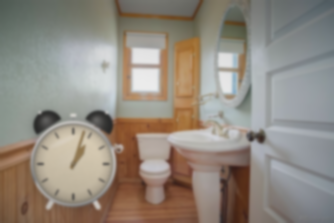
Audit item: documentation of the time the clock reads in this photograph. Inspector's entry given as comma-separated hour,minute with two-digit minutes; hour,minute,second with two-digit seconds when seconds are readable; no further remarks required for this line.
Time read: 1,03
